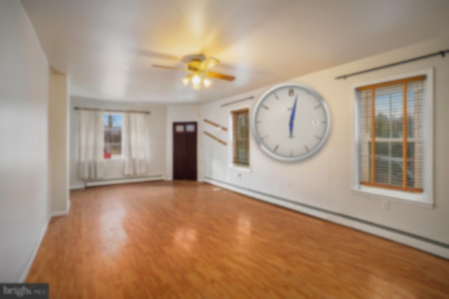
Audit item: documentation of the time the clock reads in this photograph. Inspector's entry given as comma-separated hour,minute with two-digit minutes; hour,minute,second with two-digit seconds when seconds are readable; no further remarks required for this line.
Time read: 6,02
